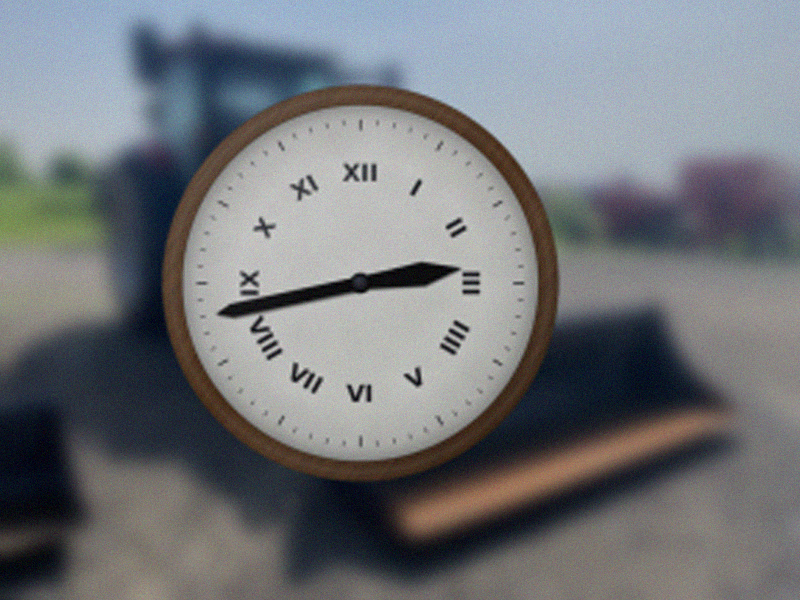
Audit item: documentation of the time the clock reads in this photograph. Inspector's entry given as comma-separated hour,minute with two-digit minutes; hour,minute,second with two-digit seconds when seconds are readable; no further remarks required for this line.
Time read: 2,43
